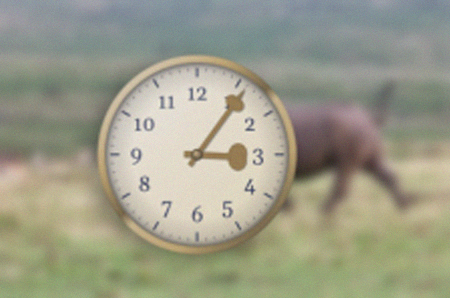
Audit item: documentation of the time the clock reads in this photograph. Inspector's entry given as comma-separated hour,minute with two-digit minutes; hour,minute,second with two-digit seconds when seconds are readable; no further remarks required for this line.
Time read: 3,06
